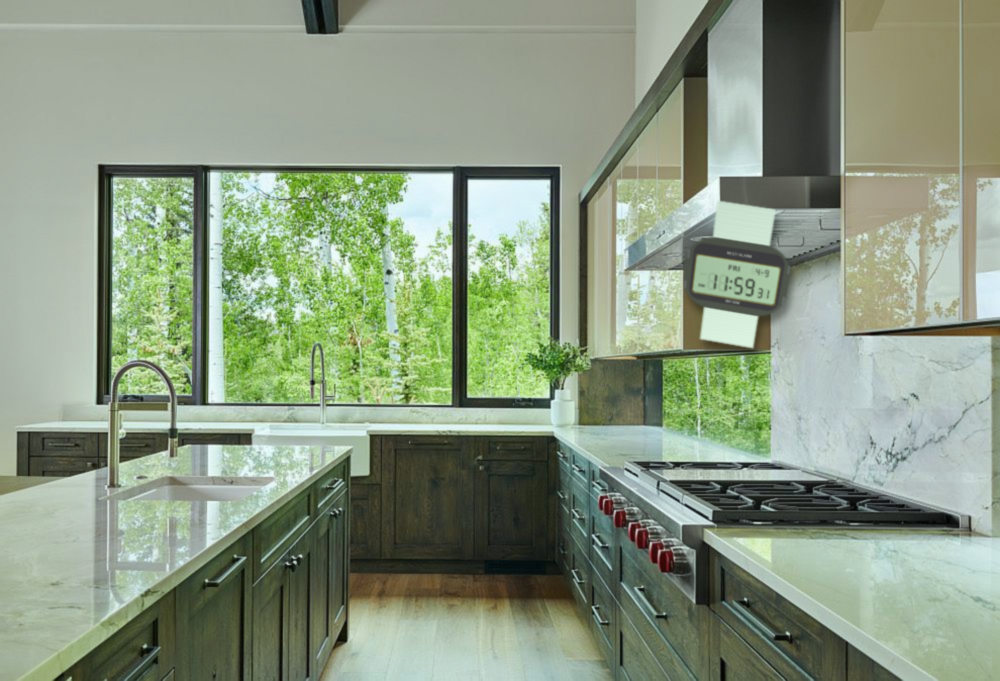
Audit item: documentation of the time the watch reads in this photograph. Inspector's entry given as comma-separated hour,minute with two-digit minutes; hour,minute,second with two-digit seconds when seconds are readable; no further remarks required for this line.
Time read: 11,59,31
